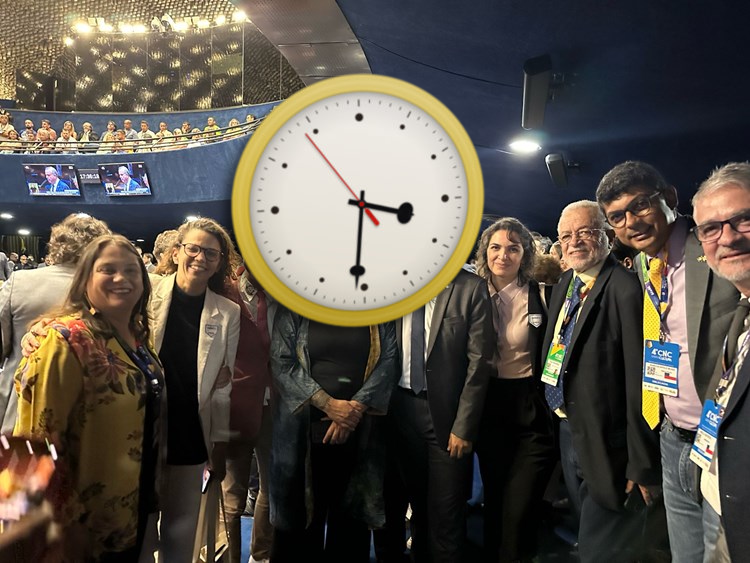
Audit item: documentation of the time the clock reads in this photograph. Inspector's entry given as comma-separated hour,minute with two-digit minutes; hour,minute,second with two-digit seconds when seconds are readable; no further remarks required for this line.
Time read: 3,30,54
